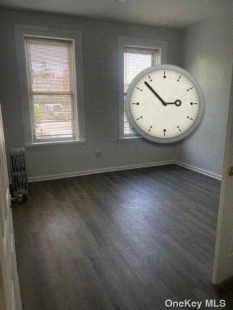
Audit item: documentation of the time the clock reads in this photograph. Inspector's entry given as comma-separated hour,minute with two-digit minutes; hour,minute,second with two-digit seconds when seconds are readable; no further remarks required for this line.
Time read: 2,53
